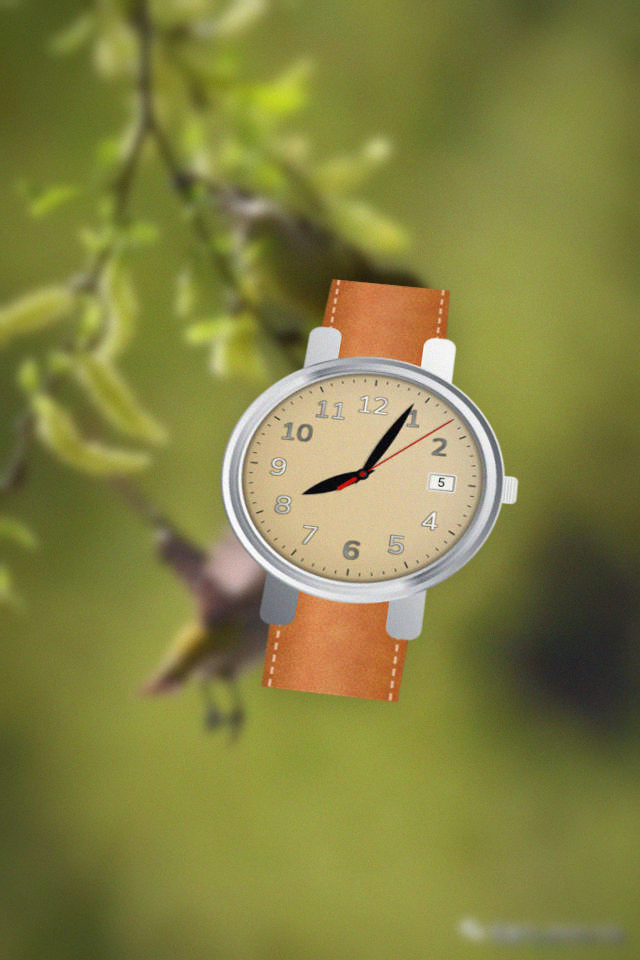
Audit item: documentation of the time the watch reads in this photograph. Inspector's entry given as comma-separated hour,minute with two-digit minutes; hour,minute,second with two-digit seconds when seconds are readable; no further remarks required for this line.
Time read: 8,04,08
